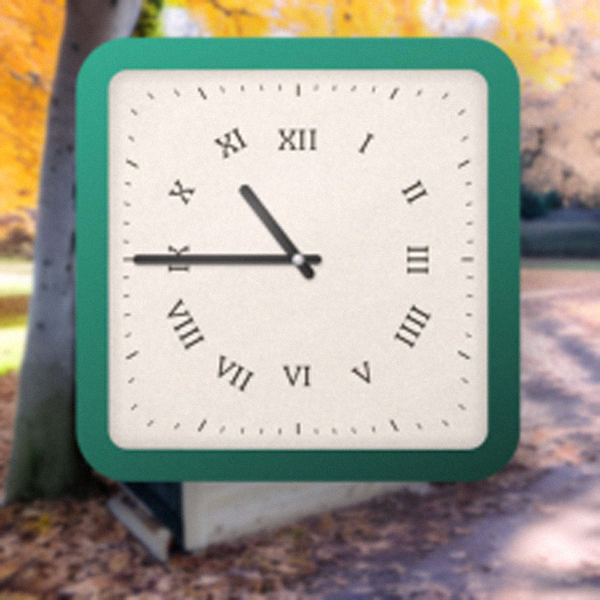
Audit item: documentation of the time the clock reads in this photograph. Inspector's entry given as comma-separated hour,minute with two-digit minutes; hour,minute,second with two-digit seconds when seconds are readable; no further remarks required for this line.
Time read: 10,45
